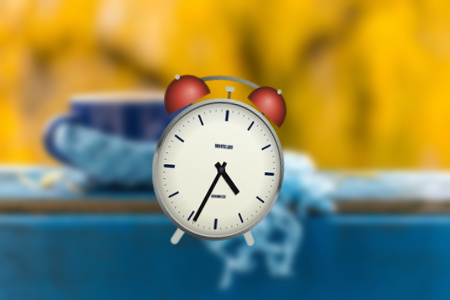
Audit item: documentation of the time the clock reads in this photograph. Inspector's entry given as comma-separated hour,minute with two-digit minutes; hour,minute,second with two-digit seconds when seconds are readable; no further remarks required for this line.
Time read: 4,34
